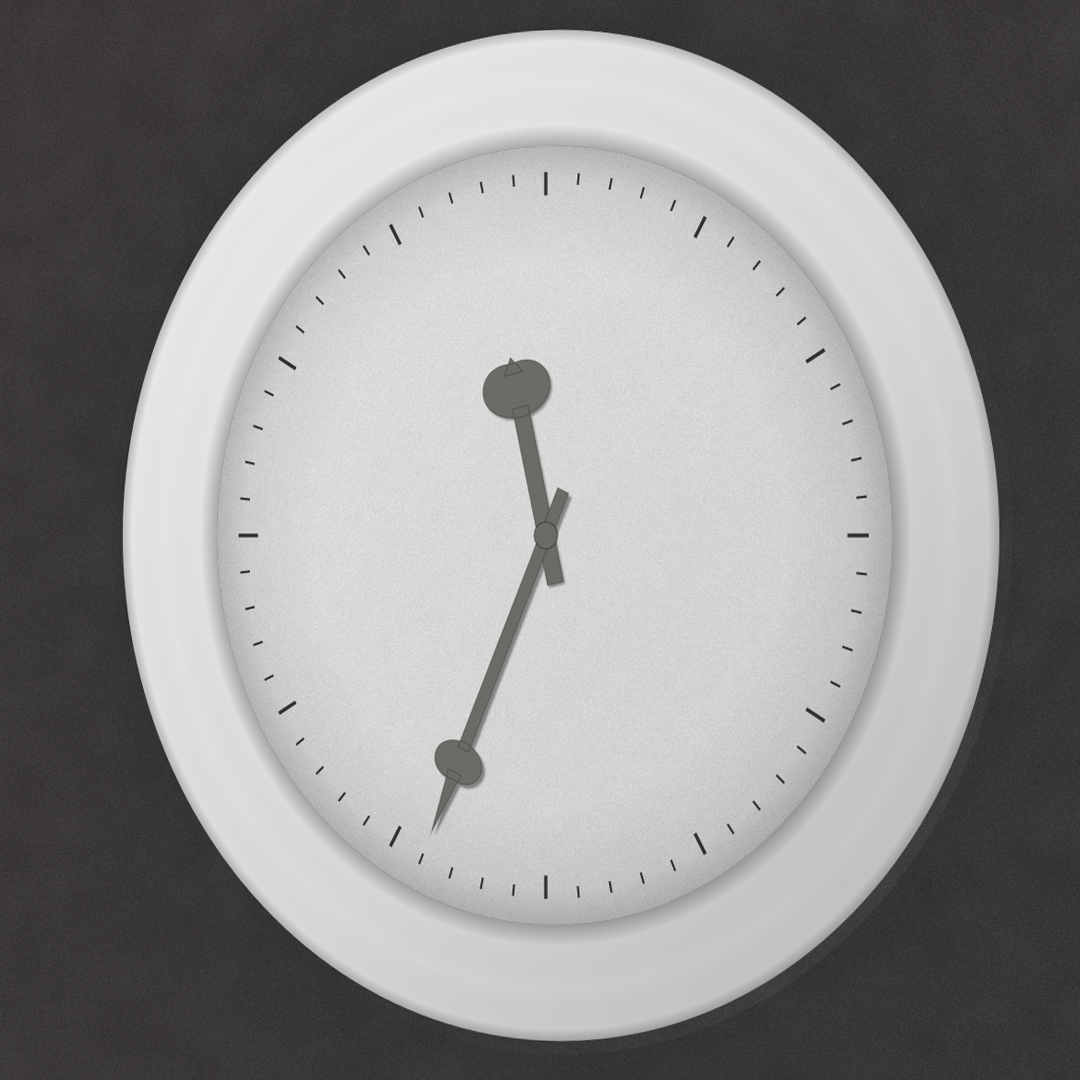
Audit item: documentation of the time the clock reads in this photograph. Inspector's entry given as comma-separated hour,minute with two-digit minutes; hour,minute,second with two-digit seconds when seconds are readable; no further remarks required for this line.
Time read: 11,34
